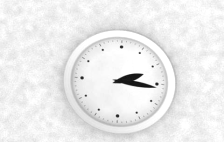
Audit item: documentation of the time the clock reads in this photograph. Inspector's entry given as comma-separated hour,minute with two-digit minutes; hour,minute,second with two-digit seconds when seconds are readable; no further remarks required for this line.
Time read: 2,16
